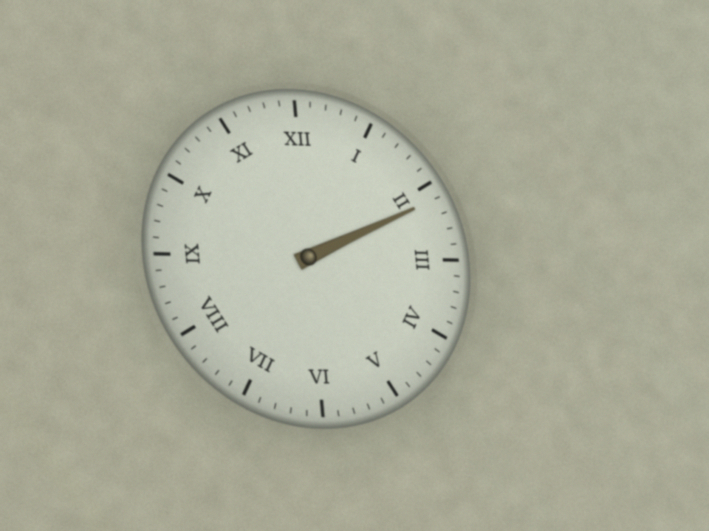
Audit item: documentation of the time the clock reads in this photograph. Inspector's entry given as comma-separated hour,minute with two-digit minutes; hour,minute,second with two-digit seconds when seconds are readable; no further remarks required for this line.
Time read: 2,11
